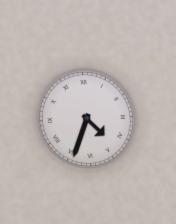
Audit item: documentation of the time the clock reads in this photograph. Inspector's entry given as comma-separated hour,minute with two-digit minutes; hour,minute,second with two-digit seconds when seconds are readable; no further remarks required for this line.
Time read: 4,34
